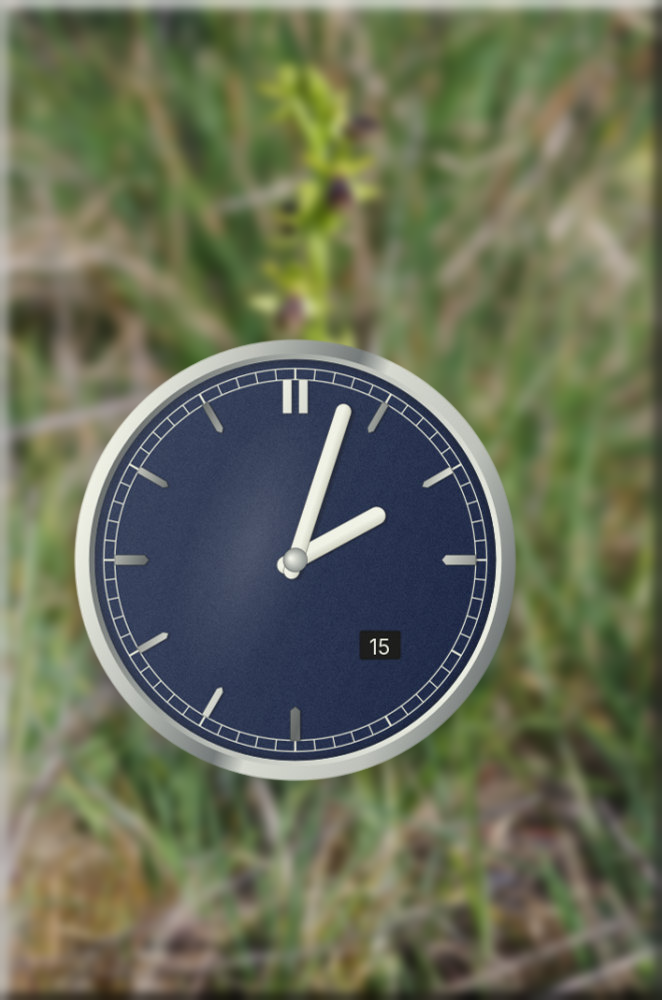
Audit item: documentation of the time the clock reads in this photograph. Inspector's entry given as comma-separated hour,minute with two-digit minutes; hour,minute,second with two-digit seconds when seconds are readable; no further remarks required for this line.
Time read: 2,03
